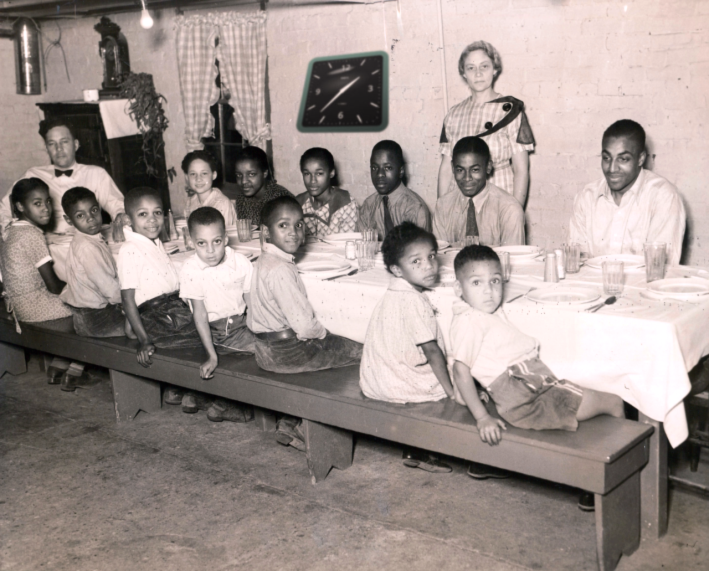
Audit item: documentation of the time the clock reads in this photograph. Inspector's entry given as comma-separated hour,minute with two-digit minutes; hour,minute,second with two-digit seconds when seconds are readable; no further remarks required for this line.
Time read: 1,37
